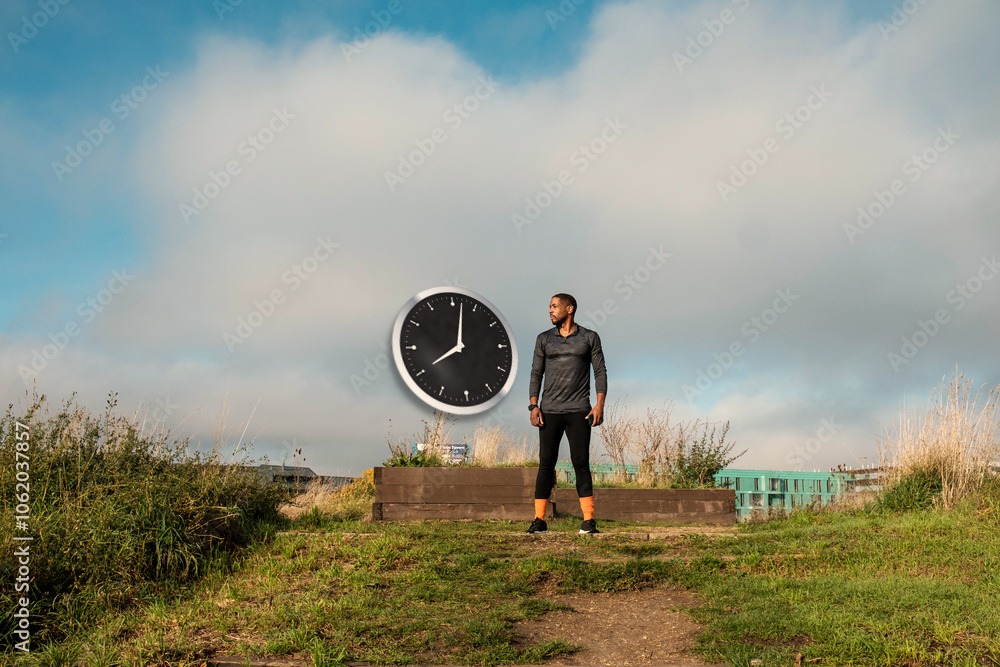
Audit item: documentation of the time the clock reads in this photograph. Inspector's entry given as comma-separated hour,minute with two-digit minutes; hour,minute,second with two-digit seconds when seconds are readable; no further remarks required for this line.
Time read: 8,02
